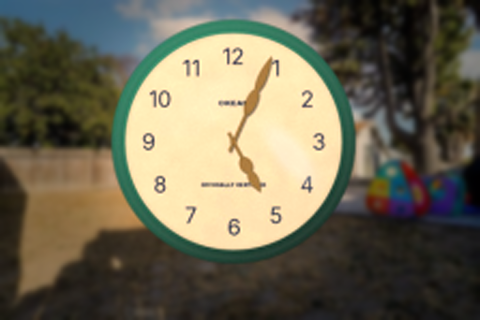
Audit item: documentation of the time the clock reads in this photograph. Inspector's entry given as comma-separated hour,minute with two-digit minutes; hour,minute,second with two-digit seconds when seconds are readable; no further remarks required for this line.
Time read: 5,04
